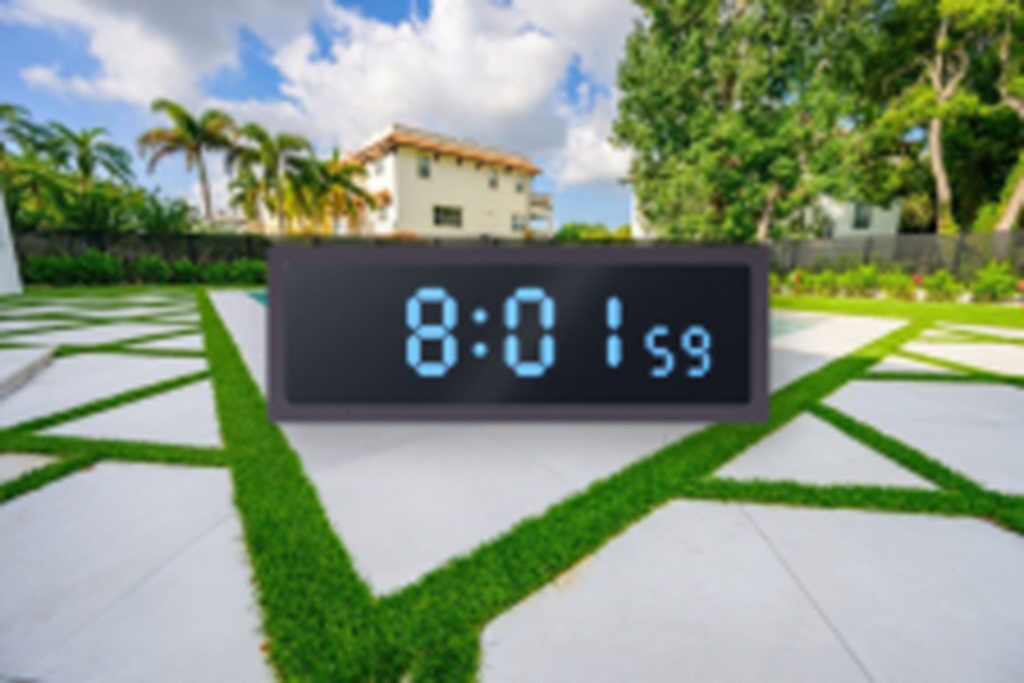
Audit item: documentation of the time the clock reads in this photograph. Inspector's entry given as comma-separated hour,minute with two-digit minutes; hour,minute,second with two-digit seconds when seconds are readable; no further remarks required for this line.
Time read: 8,01,59
